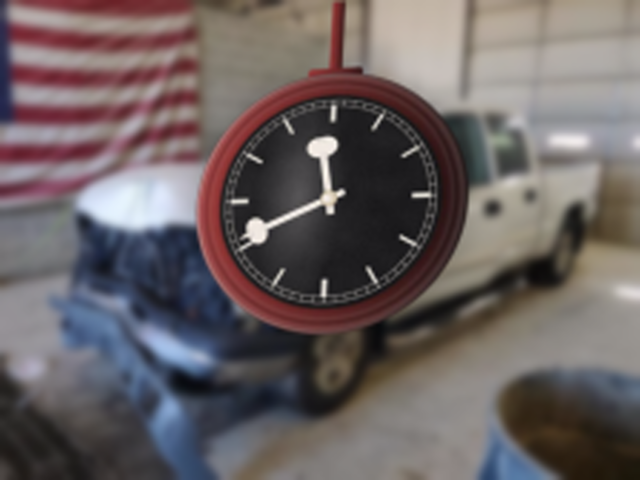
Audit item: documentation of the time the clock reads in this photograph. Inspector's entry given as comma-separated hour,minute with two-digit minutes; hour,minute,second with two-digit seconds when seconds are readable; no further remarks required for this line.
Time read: 11,41
